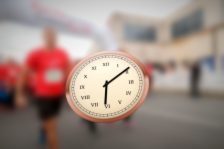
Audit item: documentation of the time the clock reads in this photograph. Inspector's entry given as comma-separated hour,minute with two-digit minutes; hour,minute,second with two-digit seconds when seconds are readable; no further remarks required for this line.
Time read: 6,09
